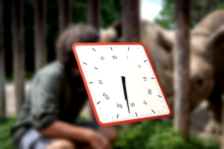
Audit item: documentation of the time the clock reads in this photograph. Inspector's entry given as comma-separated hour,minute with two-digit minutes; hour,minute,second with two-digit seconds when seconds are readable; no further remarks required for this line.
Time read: 6,32
